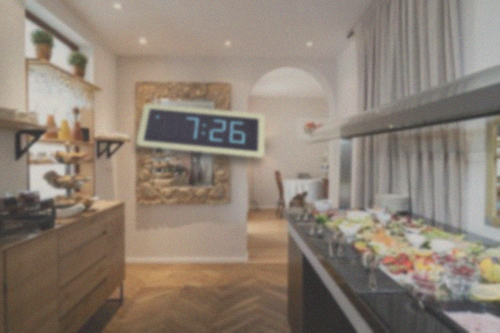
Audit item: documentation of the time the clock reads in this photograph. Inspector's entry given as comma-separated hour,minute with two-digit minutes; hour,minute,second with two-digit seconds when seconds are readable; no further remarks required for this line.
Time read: 7,26
